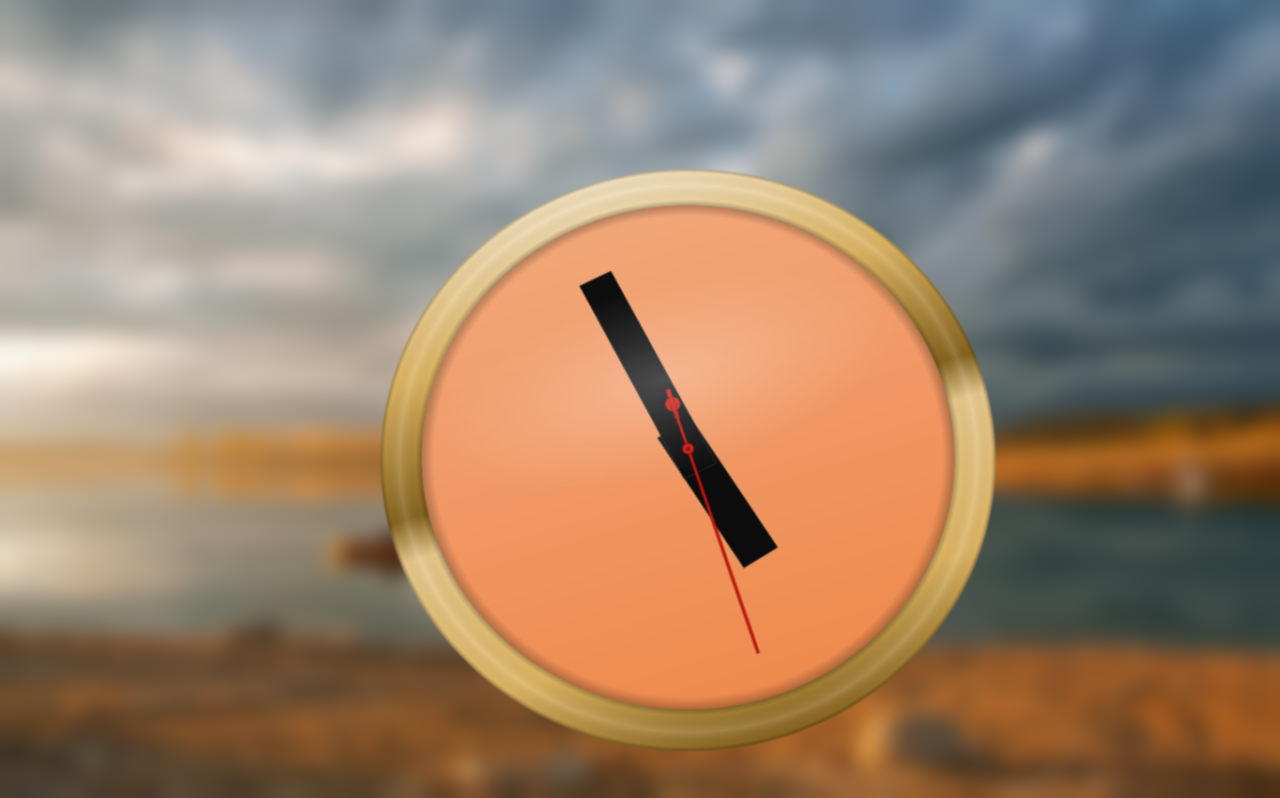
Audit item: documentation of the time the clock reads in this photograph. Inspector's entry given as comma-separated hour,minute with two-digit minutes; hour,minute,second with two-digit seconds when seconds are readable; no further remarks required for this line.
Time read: 4,55,27
